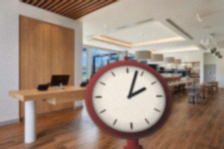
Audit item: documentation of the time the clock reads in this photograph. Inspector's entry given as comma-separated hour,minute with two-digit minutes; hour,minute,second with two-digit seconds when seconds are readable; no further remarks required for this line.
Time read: 2,03
